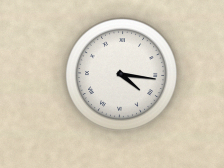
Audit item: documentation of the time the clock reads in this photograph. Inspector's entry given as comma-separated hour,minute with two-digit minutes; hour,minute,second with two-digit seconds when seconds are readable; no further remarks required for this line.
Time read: 4,16
